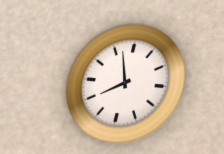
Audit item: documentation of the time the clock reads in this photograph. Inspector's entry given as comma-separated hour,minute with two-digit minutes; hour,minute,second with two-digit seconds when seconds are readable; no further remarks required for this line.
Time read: 7,57
